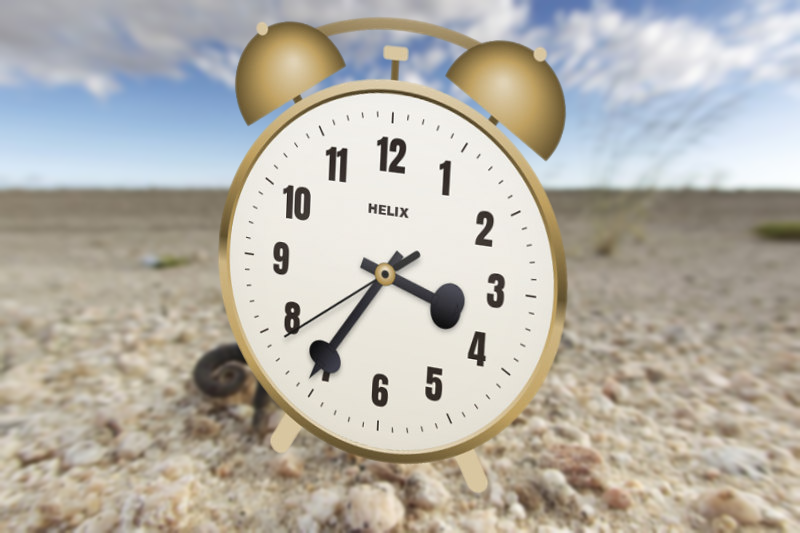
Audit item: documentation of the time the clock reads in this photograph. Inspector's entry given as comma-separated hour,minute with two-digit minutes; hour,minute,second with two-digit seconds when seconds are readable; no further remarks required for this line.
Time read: 3,35,39
